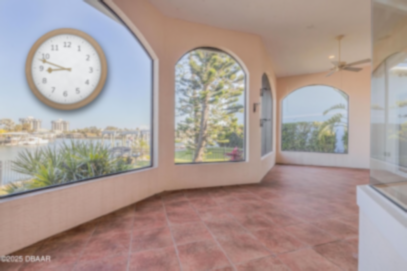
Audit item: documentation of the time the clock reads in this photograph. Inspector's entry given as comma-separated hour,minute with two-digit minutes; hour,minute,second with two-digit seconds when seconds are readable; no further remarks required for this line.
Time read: 8,48
